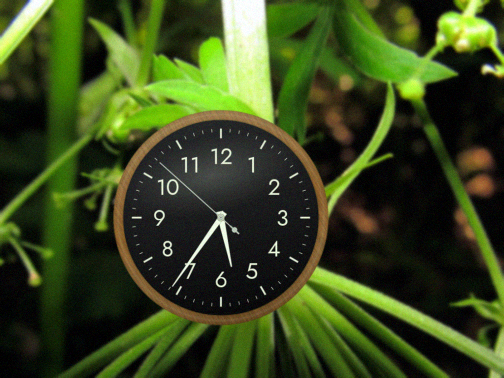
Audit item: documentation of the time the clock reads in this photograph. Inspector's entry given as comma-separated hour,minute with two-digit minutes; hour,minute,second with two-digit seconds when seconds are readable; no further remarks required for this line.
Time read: 5,35,52
